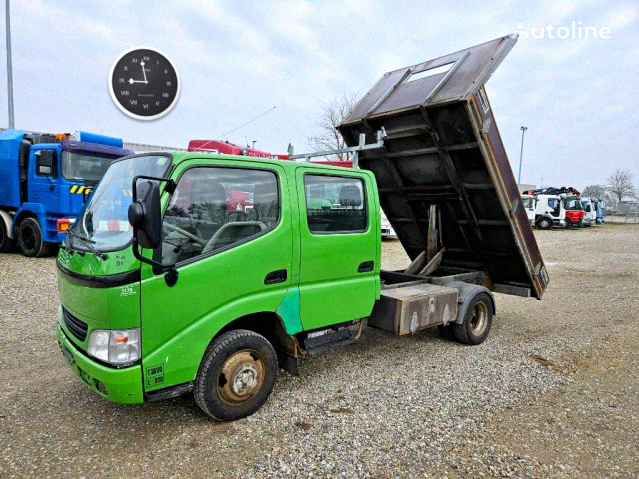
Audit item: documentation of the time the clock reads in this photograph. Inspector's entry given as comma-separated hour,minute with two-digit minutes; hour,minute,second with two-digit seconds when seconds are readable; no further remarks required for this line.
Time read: 8,58
